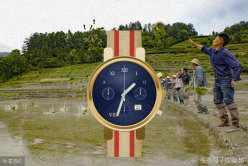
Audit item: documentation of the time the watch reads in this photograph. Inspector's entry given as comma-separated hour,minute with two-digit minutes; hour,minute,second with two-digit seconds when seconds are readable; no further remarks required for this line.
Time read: 1,33
